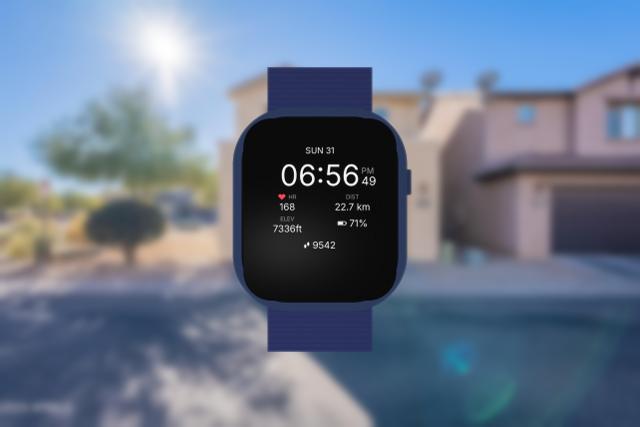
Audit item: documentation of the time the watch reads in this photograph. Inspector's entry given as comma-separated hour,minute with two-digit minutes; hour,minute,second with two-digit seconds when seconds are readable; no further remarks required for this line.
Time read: 6,56,49
